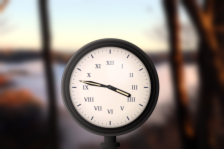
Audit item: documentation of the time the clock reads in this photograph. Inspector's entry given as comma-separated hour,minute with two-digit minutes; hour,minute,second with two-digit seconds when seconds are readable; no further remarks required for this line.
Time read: 3,47
